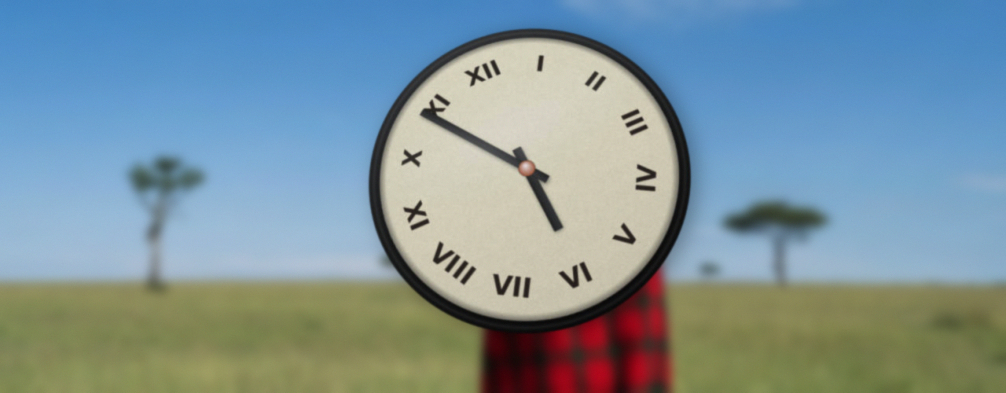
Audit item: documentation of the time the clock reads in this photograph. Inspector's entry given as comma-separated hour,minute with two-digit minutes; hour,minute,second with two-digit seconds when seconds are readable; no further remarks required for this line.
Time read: 5,54
